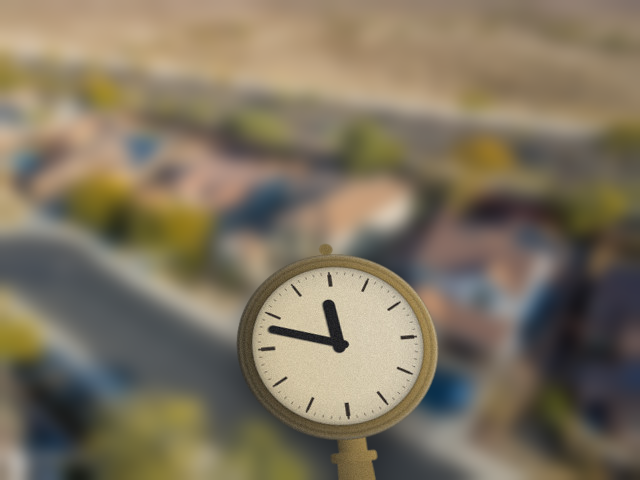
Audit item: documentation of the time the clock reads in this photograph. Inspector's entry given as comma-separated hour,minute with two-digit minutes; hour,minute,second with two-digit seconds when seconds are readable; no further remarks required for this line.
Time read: 11,48
